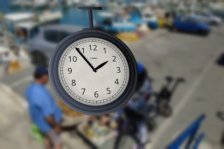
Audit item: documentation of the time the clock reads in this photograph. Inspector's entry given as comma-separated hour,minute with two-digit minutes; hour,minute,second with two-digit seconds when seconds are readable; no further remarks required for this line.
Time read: 1,54
